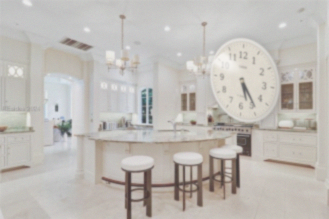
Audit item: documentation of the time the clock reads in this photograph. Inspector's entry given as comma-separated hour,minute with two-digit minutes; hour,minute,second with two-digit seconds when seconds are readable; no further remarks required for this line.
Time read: 5,24
